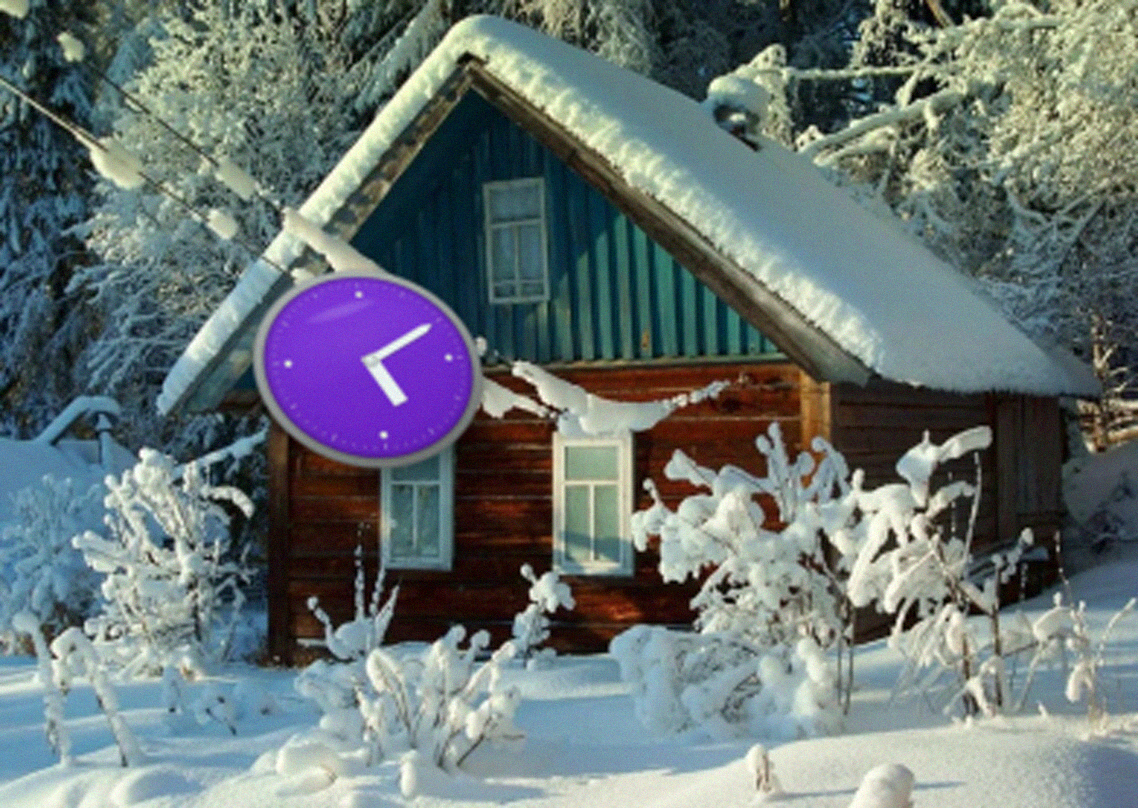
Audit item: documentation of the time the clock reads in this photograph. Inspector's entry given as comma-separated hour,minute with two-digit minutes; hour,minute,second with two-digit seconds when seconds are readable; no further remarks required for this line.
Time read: 5,10
